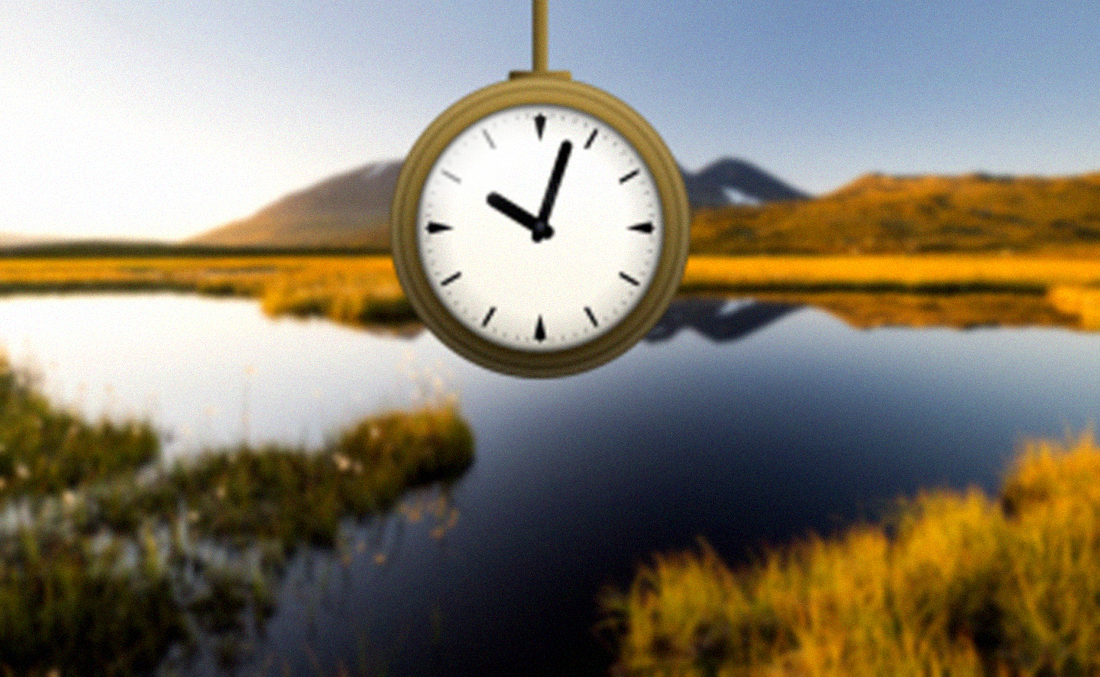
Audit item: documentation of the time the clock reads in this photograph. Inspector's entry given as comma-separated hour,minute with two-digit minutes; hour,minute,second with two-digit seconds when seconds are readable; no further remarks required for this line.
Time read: 10,03
